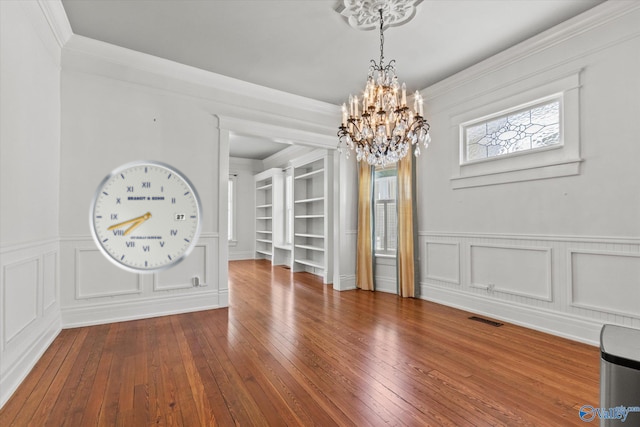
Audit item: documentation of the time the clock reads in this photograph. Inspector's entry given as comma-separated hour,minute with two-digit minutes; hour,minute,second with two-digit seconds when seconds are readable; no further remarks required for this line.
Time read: 7,42
